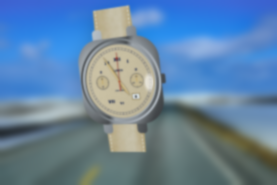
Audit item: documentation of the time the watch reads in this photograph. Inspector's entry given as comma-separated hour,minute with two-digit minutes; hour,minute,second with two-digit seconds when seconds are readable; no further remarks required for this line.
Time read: 4,55
